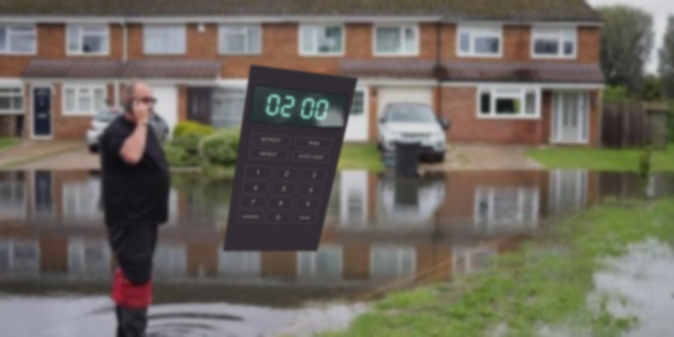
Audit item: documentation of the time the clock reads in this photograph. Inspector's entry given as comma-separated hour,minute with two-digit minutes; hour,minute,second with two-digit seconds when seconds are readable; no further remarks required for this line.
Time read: 2,00
